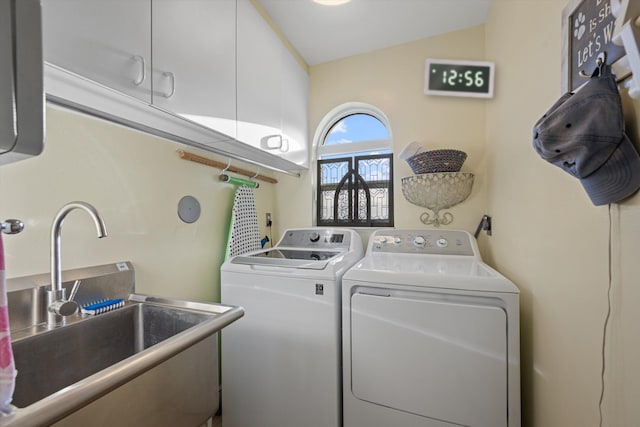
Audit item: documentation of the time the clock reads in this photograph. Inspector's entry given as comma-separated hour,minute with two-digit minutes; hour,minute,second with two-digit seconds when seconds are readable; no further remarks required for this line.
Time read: 12,56
